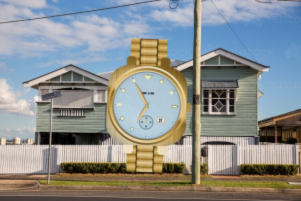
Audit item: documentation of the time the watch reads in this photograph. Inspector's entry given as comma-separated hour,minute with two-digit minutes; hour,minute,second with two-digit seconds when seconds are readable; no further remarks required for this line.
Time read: 6,55
